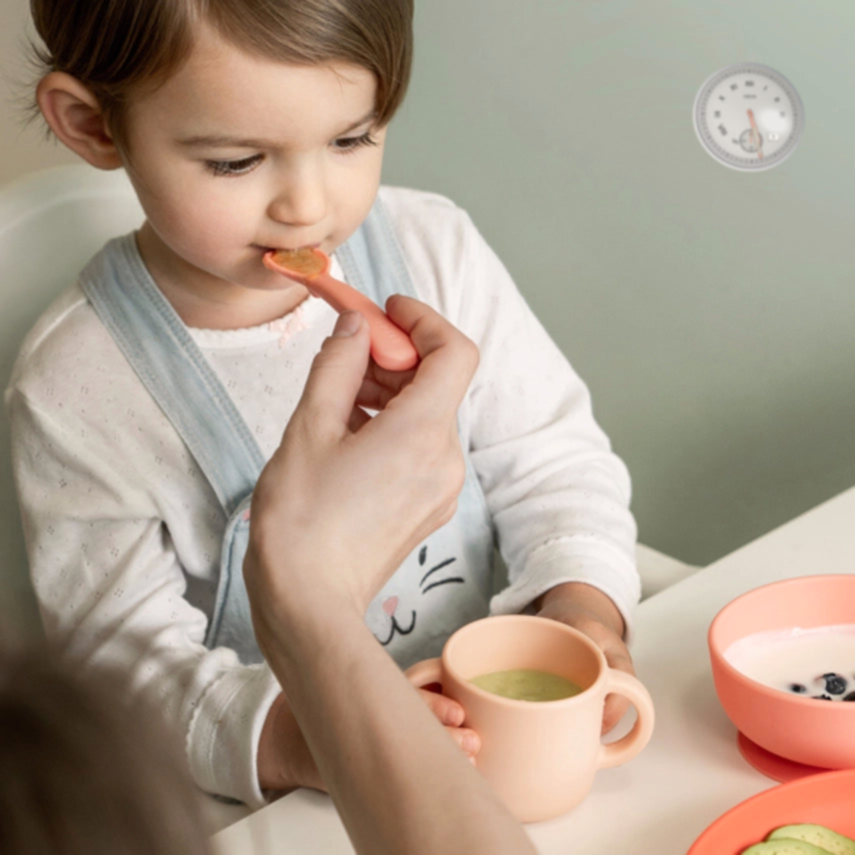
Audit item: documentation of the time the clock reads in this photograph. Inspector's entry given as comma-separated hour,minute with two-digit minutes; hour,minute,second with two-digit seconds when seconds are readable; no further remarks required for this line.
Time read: 5,28
